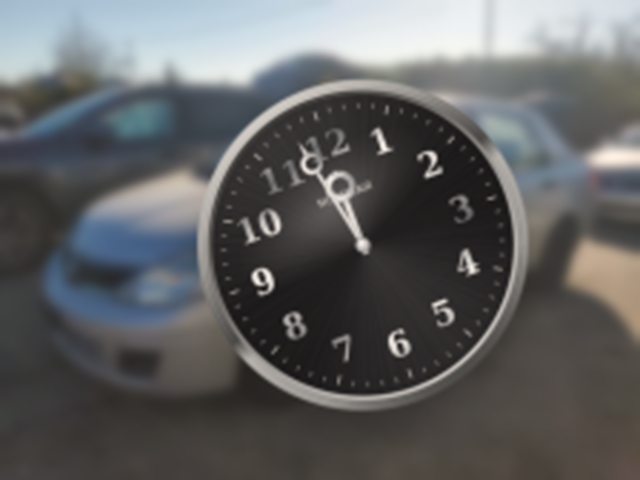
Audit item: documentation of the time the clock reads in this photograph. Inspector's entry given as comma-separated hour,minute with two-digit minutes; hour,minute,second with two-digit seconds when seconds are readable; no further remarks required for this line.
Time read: 11,58
